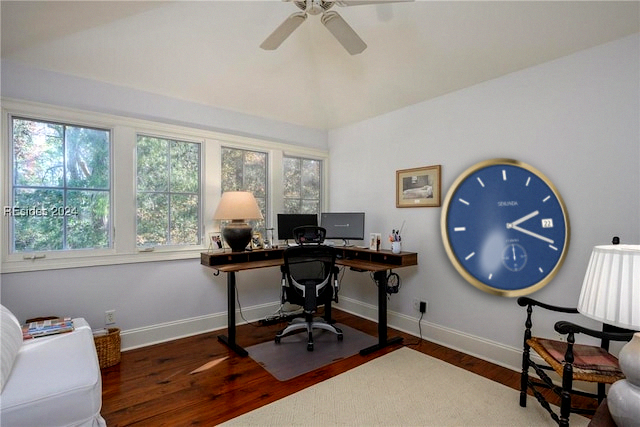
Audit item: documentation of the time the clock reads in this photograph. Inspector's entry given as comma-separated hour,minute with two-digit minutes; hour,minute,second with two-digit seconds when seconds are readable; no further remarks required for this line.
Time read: 2,19
